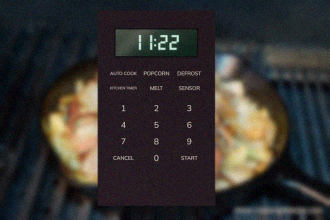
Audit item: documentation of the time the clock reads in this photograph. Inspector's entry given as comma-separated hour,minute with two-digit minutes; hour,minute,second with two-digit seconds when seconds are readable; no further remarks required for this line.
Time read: 11,22
